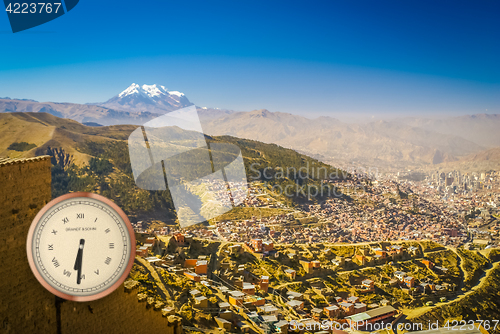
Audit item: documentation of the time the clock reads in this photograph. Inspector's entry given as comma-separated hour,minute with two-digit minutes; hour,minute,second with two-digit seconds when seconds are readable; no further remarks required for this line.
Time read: 6,31
